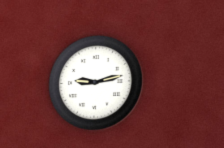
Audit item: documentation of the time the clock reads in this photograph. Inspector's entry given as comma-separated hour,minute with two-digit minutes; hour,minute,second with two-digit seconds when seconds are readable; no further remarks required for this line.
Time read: 9,13
